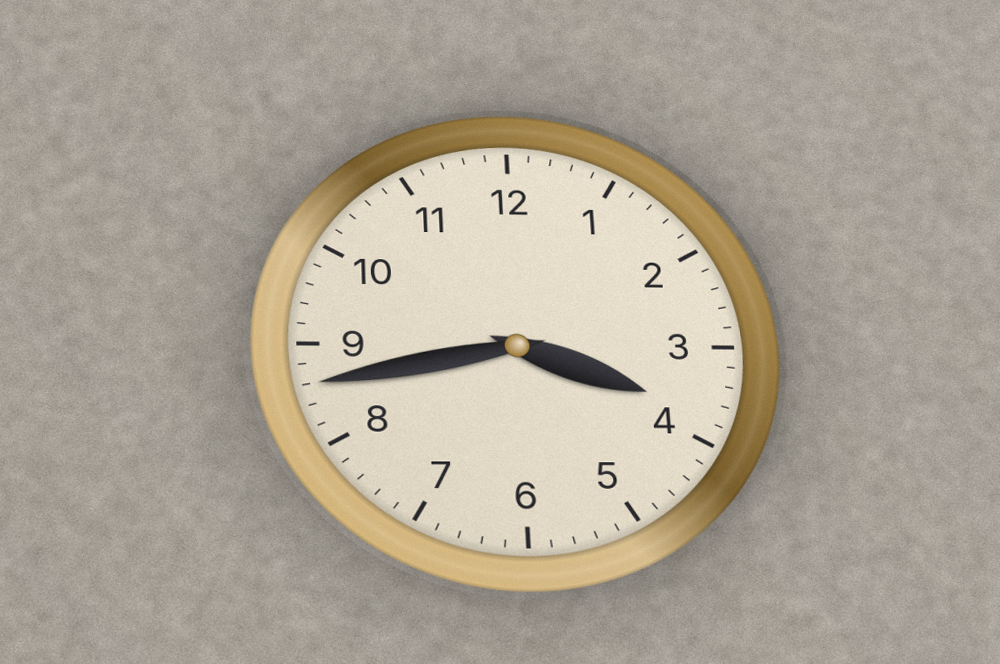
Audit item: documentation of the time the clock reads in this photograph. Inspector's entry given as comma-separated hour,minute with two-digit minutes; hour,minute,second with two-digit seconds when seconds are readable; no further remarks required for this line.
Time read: 3,43
